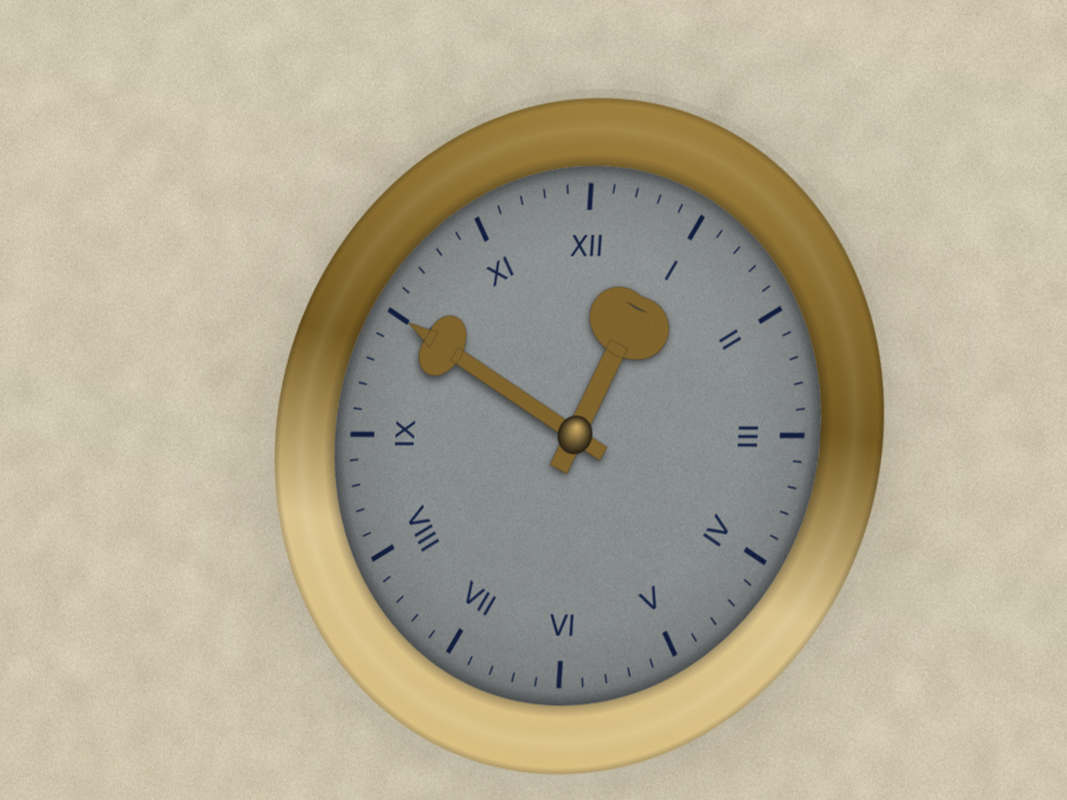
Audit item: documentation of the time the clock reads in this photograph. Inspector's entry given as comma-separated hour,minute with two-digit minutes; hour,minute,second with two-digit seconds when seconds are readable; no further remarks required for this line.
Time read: 12,50
